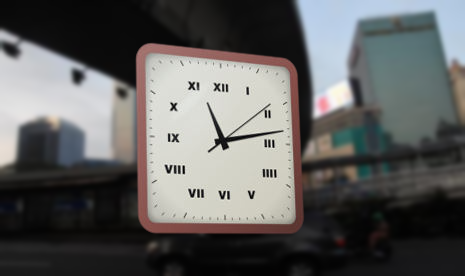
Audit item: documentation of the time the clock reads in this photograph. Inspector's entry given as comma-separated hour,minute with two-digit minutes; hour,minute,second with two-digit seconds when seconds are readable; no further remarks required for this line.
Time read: 11,13,09
